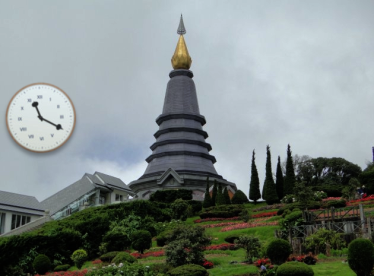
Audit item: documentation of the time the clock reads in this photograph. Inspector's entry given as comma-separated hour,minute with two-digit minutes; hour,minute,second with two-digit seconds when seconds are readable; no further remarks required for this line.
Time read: 11,20
